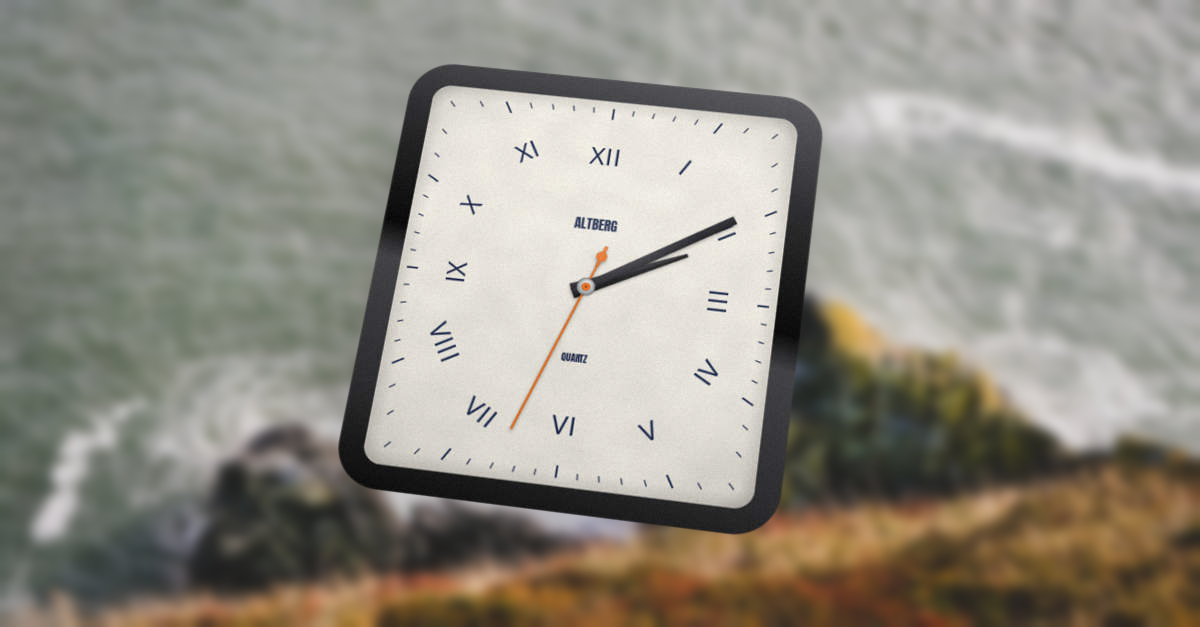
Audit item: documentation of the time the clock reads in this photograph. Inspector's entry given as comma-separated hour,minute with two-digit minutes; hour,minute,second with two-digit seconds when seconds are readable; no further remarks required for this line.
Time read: 2,09,33
